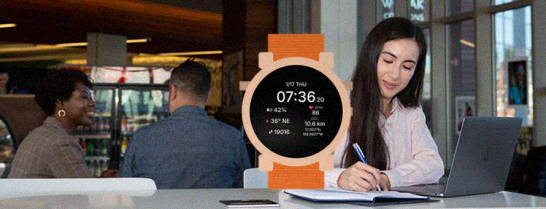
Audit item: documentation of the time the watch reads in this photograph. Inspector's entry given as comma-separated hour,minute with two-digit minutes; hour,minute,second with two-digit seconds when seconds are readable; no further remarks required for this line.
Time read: 7,36
